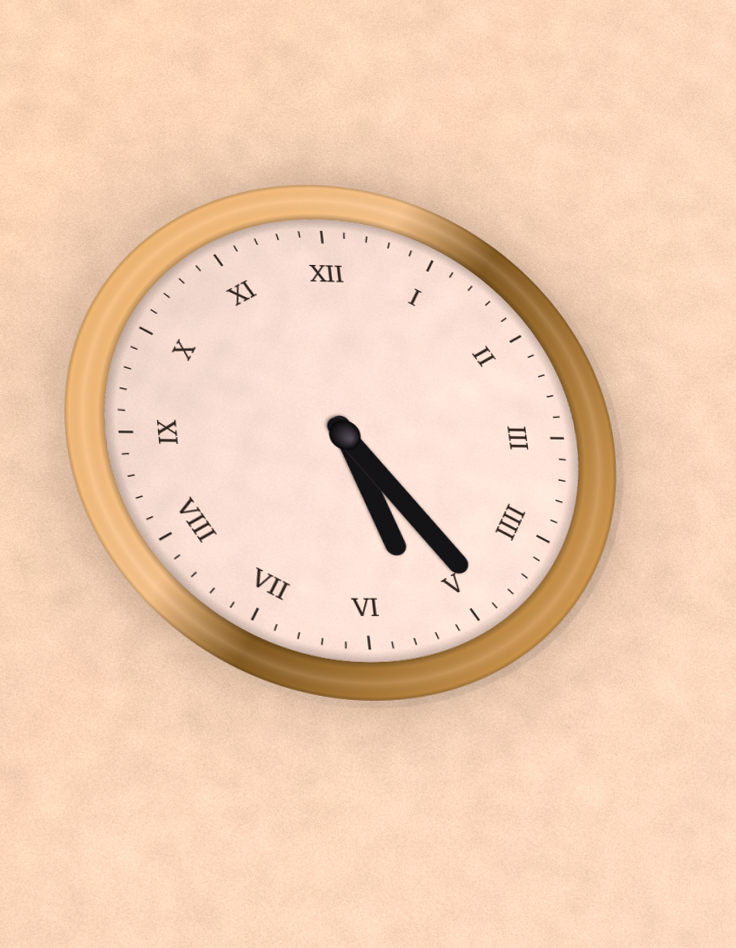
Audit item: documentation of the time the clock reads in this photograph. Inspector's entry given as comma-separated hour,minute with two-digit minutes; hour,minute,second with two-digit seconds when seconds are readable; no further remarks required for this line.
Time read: 5,24
